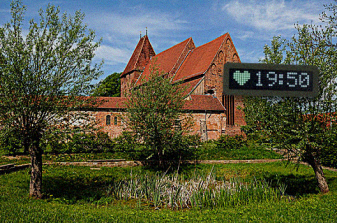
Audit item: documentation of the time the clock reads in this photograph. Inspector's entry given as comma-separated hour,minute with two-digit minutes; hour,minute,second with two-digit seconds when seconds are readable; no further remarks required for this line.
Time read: 19,50
